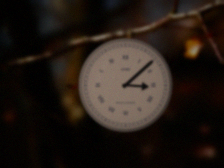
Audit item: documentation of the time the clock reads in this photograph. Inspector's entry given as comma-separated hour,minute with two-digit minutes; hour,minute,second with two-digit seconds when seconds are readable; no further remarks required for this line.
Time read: 3,08
